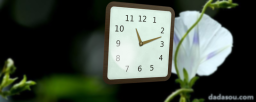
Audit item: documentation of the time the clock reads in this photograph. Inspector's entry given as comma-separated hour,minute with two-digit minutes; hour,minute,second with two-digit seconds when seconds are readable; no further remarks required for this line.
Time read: 11,12
